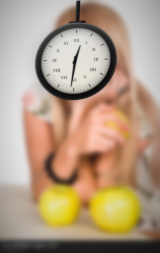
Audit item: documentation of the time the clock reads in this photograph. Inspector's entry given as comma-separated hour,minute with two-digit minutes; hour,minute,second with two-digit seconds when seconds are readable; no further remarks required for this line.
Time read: 12,31
